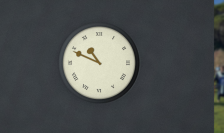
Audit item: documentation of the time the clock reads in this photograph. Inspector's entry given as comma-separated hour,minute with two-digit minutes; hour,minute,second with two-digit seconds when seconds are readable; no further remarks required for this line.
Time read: 10,49
